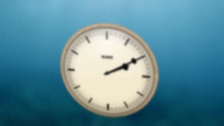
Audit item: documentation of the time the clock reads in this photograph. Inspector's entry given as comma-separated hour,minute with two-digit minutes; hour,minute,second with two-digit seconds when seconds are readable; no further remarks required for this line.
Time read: 2,10
